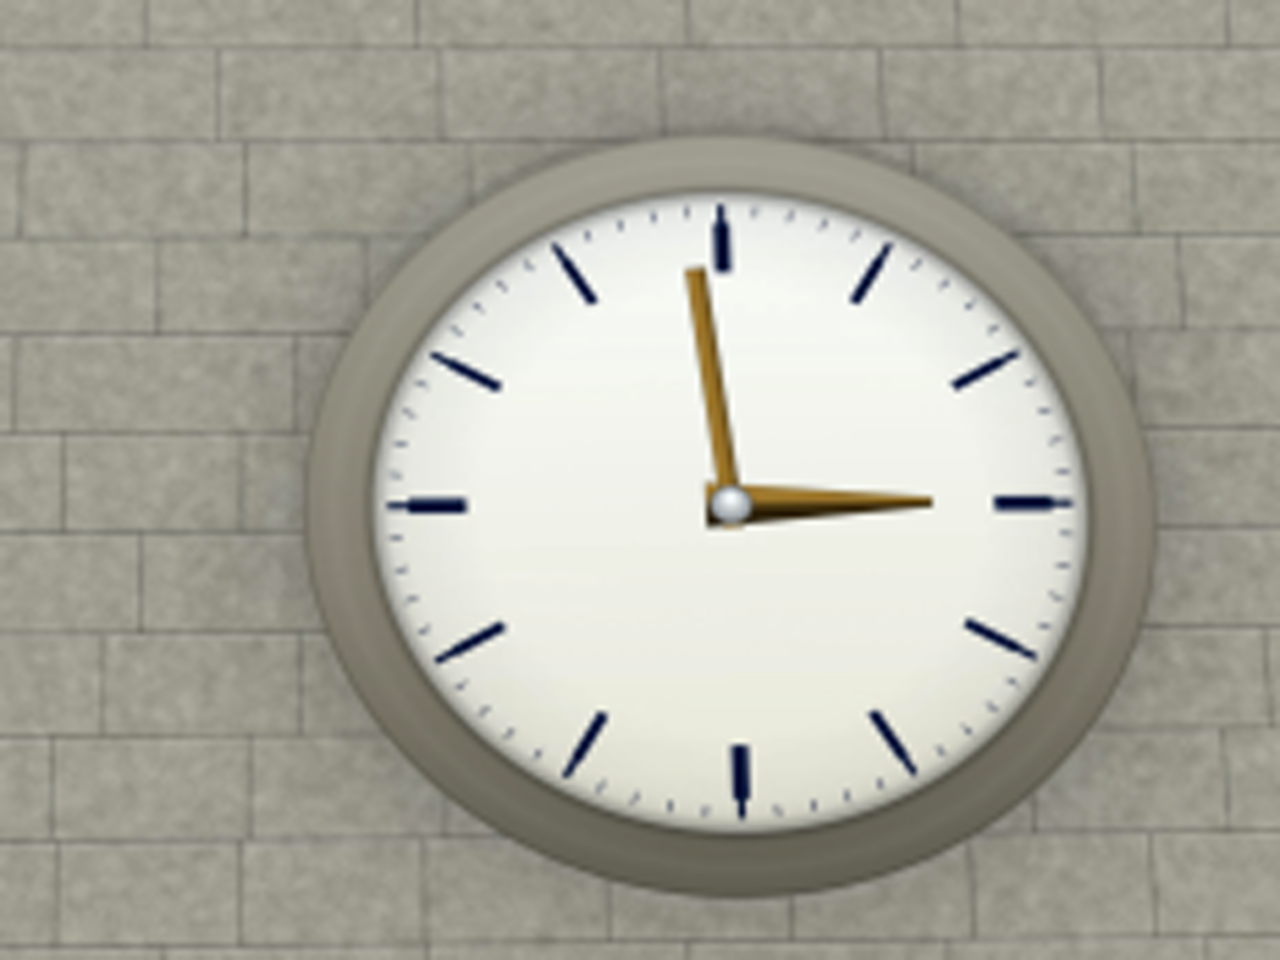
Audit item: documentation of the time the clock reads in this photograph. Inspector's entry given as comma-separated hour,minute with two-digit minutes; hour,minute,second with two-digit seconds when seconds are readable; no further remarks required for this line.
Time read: 2,59
